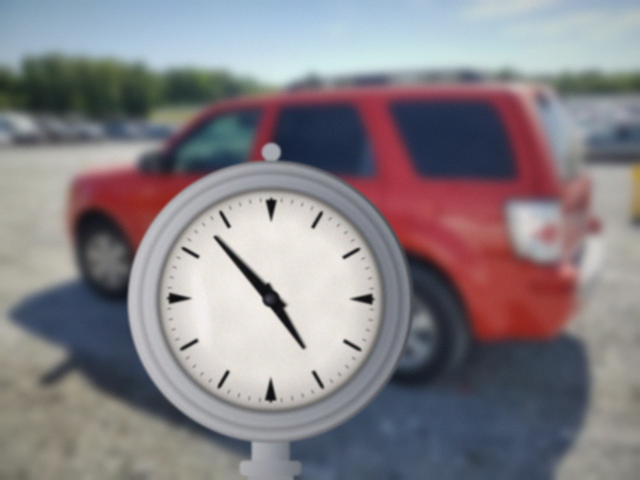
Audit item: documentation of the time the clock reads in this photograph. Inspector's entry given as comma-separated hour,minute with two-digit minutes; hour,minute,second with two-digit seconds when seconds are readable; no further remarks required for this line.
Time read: 4,53
